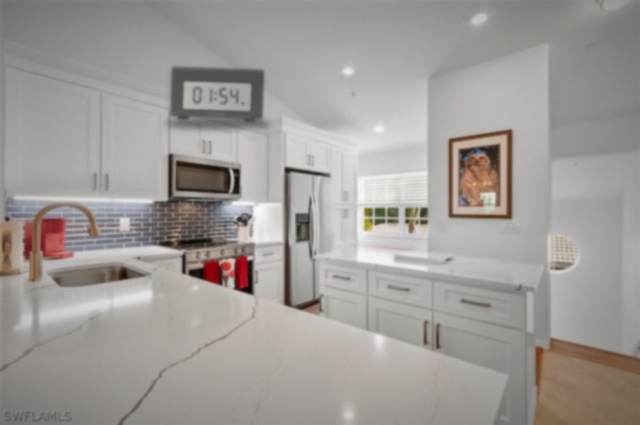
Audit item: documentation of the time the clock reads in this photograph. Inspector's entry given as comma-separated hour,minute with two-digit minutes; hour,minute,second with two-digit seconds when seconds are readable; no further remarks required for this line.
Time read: 1,54
